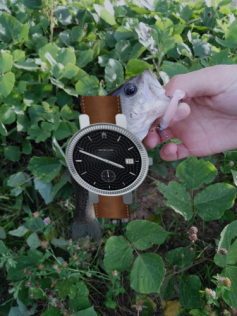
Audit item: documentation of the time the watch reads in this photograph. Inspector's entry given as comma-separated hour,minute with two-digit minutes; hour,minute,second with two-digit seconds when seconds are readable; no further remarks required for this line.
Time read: 3,49
